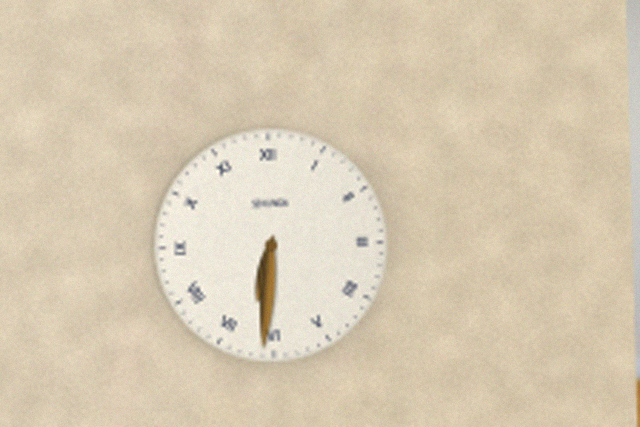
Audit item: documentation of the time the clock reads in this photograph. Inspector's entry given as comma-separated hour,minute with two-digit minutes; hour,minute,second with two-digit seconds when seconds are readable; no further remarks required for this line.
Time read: 6,31
